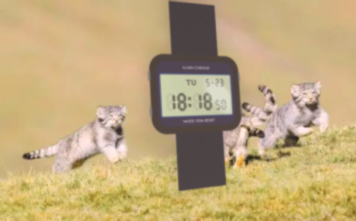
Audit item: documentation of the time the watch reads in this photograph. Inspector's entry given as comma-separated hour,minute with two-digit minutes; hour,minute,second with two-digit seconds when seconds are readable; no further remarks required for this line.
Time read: 18,18,50
